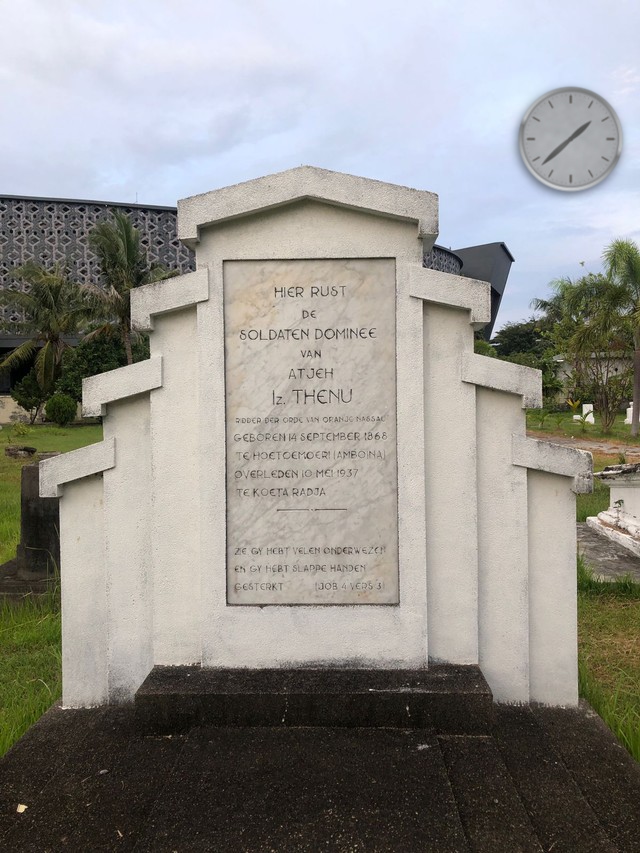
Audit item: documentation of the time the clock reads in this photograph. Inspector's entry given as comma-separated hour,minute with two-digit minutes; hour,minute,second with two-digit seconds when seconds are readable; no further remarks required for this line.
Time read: 1,38
